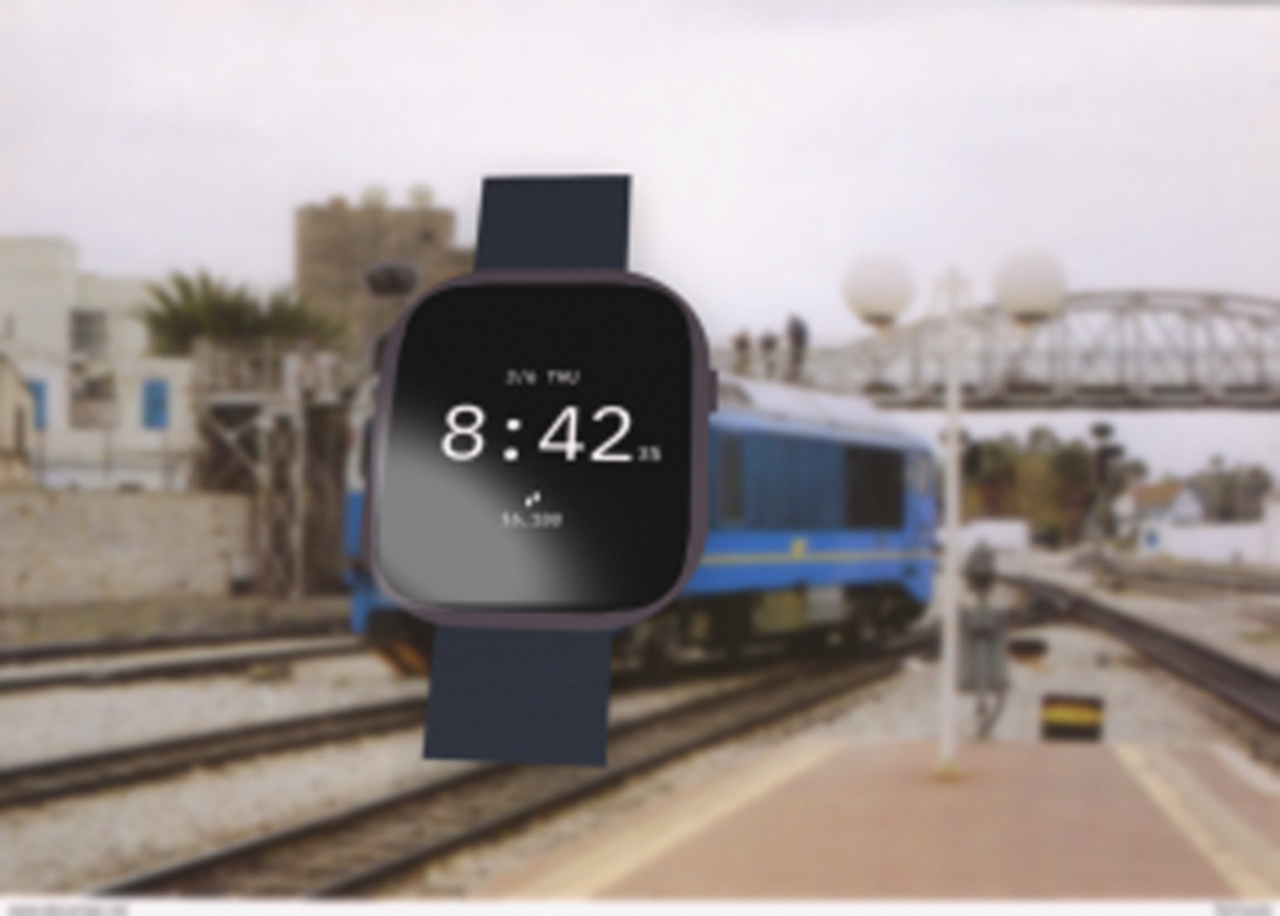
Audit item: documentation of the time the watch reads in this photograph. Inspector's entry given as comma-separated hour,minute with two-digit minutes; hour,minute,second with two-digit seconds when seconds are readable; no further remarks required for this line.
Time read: 8,42
